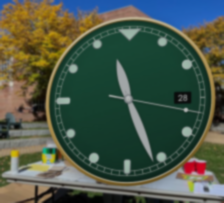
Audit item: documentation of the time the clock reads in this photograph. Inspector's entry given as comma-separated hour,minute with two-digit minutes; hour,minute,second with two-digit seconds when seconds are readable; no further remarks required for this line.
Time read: 11,26,17
